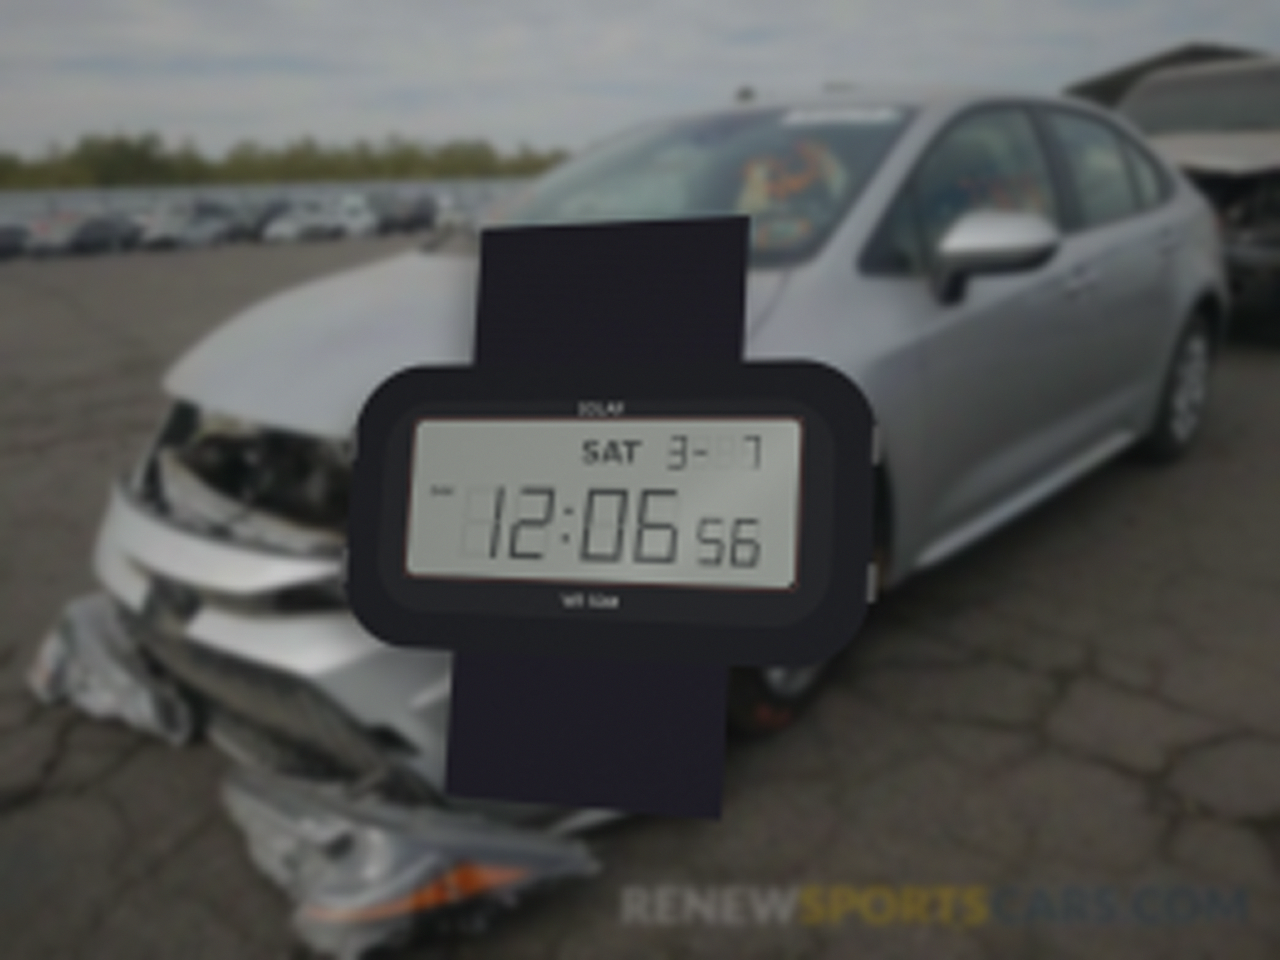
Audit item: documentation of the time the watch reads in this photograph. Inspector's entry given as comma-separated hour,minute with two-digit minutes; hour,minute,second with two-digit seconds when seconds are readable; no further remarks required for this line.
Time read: 12,06,56
